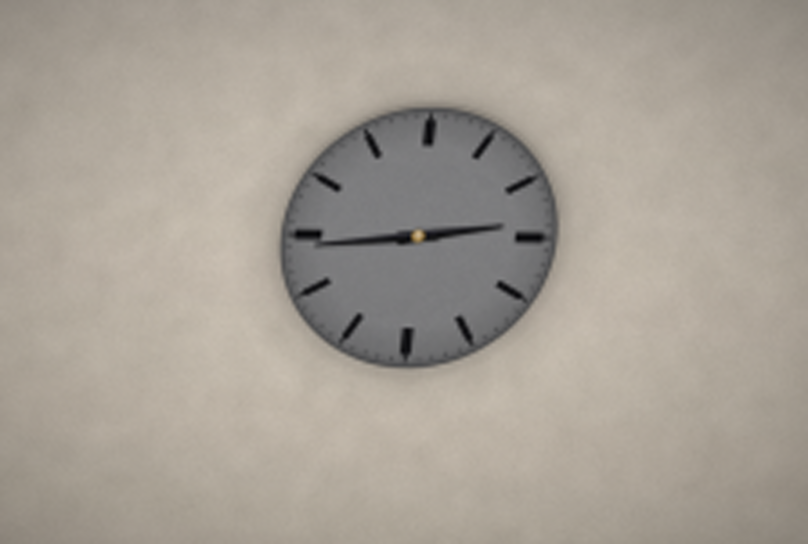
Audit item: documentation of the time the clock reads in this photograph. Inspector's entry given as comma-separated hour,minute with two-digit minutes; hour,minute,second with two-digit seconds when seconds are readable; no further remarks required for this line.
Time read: 2,44
